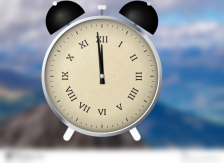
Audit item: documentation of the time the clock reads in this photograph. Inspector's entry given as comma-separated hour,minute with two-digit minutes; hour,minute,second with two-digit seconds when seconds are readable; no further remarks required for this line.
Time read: 11,59
